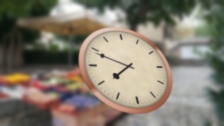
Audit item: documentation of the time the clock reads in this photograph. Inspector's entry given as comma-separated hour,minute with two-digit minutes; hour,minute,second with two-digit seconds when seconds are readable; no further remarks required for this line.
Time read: 7,49
